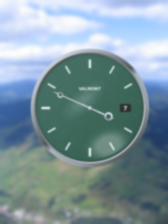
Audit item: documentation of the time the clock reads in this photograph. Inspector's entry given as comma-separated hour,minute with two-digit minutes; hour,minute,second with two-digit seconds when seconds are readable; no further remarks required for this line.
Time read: 3,49
